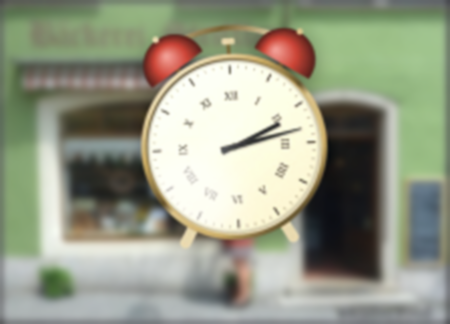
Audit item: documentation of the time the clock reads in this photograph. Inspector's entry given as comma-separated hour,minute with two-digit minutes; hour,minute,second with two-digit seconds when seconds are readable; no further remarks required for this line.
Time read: 2,13
